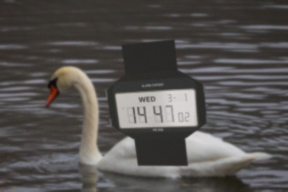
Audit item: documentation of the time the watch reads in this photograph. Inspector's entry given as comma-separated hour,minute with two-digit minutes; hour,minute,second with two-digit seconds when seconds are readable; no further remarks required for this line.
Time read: 14,47
